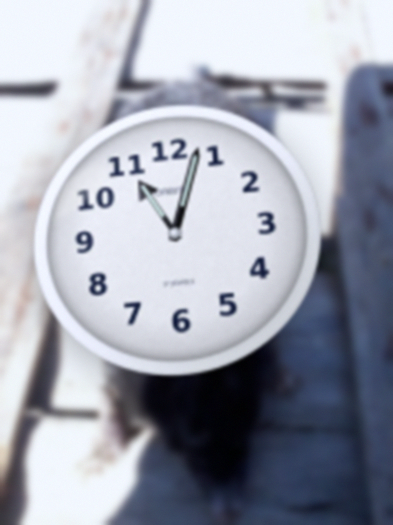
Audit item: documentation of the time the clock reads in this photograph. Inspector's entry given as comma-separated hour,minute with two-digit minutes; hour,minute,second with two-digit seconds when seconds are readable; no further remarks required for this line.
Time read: 11,03
